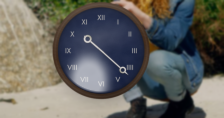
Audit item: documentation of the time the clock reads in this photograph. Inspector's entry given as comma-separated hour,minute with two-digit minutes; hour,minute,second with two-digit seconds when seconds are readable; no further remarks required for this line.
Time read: 10,22
